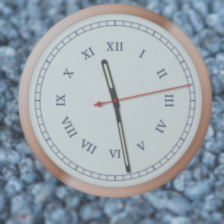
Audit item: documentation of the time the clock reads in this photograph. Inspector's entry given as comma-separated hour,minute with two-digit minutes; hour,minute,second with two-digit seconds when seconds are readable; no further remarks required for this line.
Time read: 11,28,13
